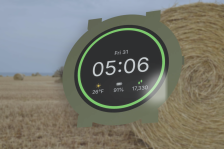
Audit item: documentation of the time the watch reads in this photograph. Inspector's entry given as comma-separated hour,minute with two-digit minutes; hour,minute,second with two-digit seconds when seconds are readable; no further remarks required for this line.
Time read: 5,06
